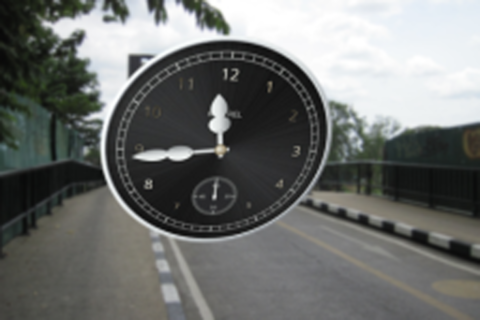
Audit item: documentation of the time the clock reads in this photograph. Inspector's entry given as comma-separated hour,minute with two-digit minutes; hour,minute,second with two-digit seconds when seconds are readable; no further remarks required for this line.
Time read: 11,44
